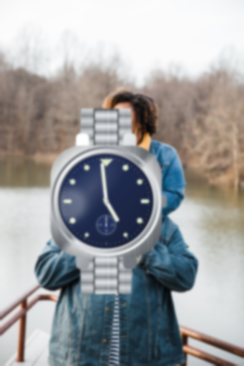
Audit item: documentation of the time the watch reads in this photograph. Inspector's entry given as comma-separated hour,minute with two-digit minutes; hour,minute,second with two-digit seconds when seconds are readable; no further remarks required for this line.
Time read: 4,59
